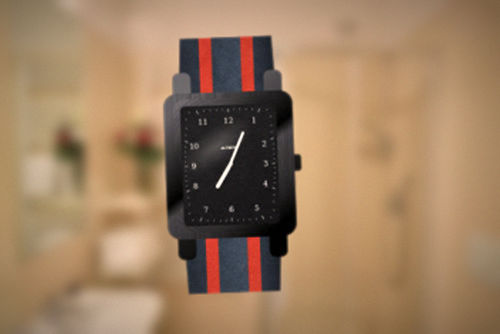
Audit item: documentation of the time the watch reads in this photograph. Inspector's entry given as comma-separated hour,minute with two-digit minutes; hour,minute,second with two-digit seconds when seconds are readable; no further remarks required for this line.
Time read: 7,04
